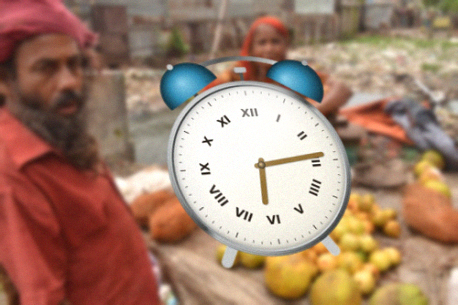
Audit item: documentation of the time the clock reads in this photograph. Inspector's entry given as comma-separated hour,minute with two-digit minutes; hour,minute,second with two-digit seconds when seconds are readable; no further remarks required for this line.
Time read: 6,14
